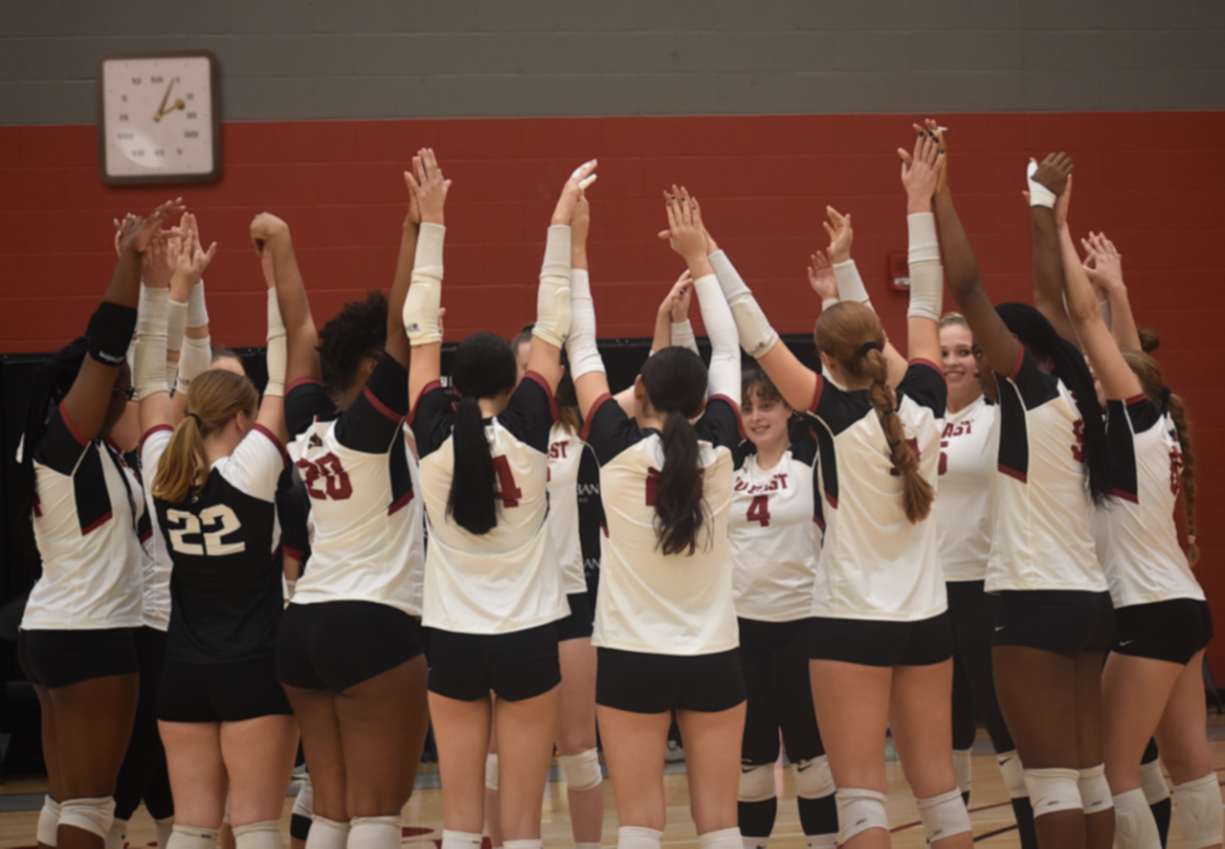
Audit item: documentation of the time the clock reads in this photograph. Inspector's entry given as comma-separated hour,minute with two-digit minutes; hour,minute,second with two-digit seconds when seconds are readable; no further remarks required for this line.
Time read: 2,04
